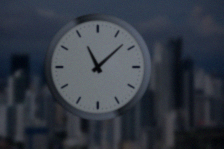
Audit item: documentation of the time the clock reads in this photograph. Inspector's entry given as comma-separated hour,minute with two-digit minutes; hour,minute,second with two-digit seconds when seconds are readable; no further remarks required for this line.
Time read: 11,08
